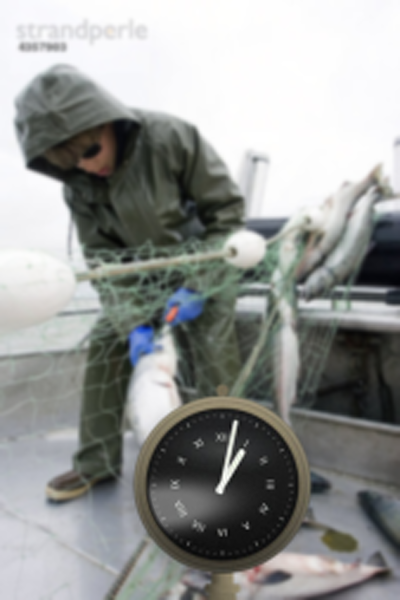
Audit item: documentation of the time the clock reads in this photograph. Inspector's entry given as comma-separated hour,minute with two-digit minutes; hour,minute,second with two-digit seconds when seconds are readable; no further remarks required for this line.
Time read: 1,02
